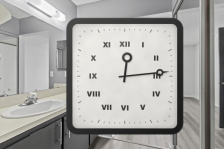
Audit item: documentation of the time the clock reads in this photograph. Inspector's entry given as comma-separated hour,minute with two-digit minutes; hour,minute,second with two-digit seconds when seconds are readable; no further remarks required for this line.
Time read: 12,14
